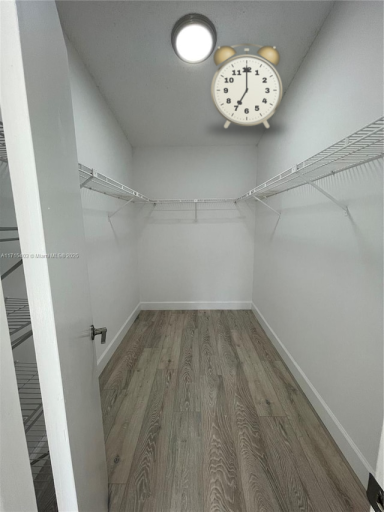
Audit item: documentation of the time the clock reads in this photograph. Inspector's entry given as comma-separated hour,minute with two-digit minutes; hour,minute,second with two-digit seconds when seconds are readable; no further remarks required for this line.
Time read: 7,00
